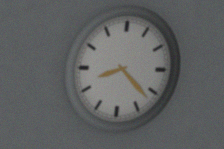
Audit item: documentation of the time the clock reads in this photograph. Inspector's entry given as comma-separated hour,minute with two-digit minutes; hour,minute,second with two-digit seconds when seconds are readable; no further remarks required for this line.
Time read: 8,22
